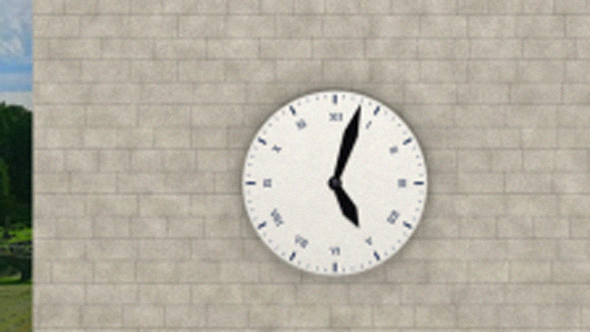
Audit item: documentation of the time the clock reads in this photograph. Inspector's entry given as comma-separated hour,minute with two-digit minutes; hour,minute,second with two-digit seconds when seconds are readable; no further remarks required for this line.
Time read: 5,03
